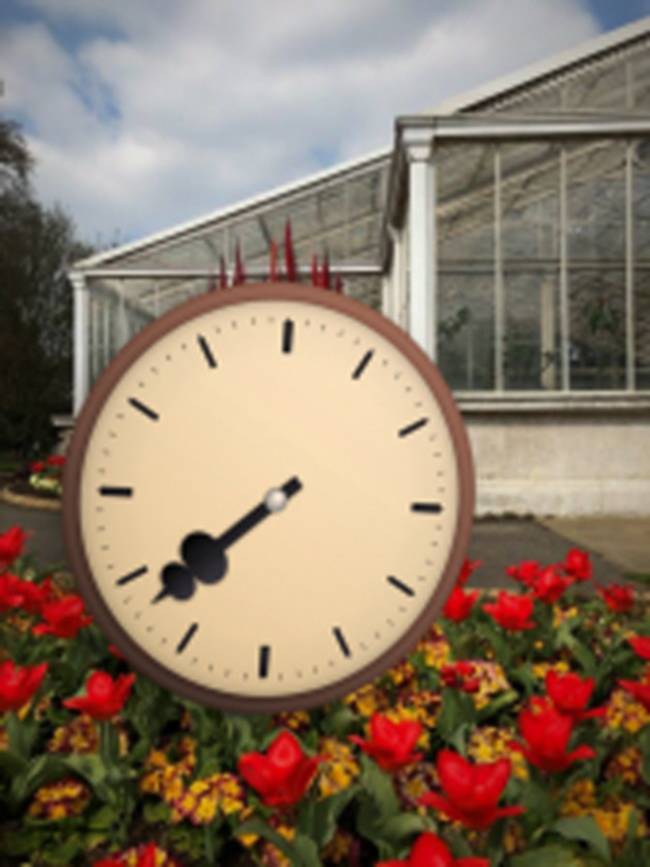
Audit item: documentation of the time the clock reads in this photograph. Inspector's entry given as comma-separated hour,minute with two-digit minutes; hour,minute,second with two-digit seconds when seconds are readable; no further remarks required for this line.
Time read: 7,38
